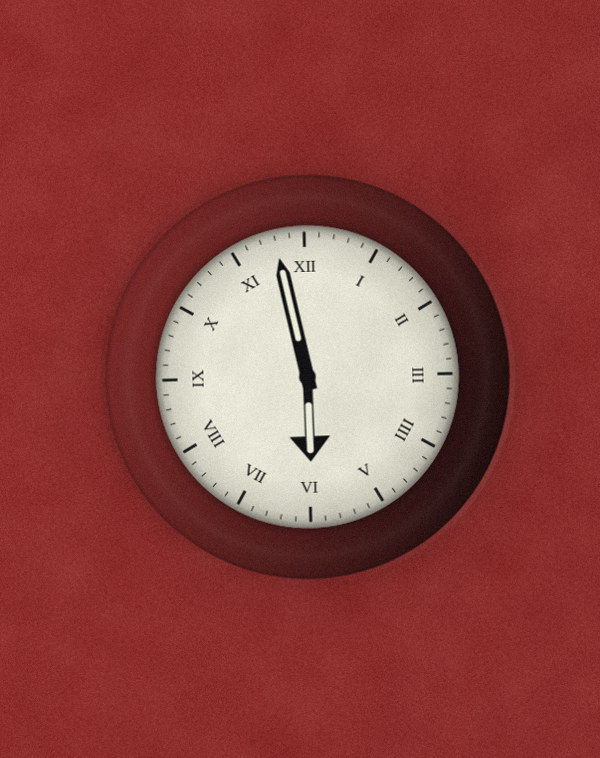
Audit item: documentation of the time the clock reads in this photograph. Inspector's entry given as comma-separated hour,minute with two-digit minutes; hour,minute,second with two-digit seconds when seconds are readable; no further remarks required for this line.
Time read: 5,58
